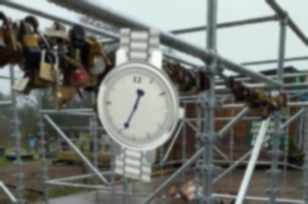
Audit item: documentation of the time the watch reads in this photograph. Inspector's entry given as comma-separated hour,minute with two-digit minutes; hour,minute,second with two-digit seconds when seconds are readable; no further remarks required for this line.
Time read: 12,34
